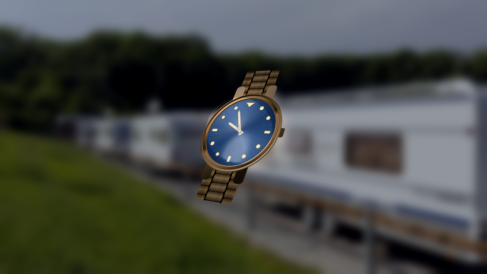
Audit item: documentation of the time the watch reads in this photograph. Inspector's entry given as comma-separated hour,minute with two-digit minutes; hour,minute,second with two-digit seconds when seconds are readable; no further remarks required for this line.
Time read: 9,56
